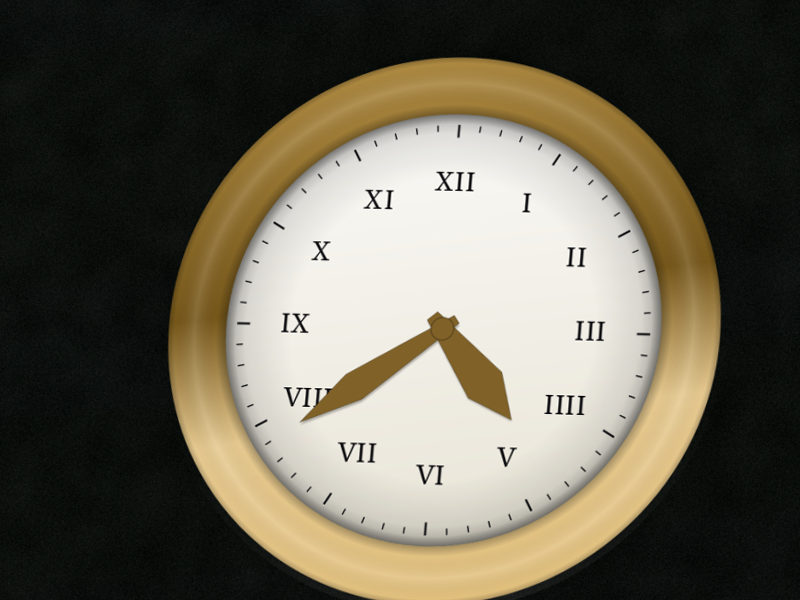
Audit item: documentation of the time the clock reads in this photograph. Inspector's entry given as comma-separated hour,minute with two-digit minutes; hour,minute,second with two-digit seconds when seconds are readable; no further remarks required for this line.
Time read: 4,39
